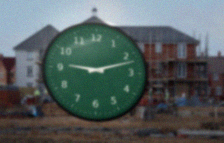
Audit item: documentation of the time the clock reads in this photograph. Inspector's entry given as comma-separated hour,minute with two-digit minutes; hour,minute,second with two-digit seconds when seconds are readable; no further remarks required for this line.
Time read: 9,12
